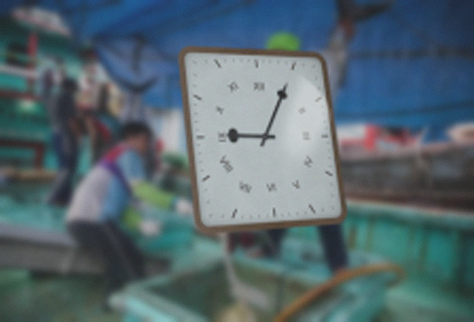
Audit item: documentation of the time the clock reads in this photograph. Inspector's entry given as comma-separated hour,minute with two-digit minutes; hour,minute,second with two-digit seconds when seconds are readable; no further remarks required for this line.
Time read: 9,05
